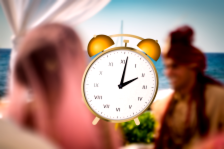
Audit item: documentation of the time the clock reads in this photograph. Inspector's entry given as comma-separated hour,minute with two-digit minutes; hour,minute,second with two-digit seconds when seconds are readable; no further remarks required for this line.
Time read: 2,01
